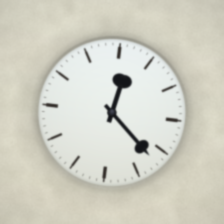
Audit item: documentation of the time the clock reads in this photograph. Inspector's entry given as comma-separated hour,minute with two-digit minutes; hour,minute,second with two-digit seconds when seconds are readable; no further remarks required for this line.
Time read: 12,22
